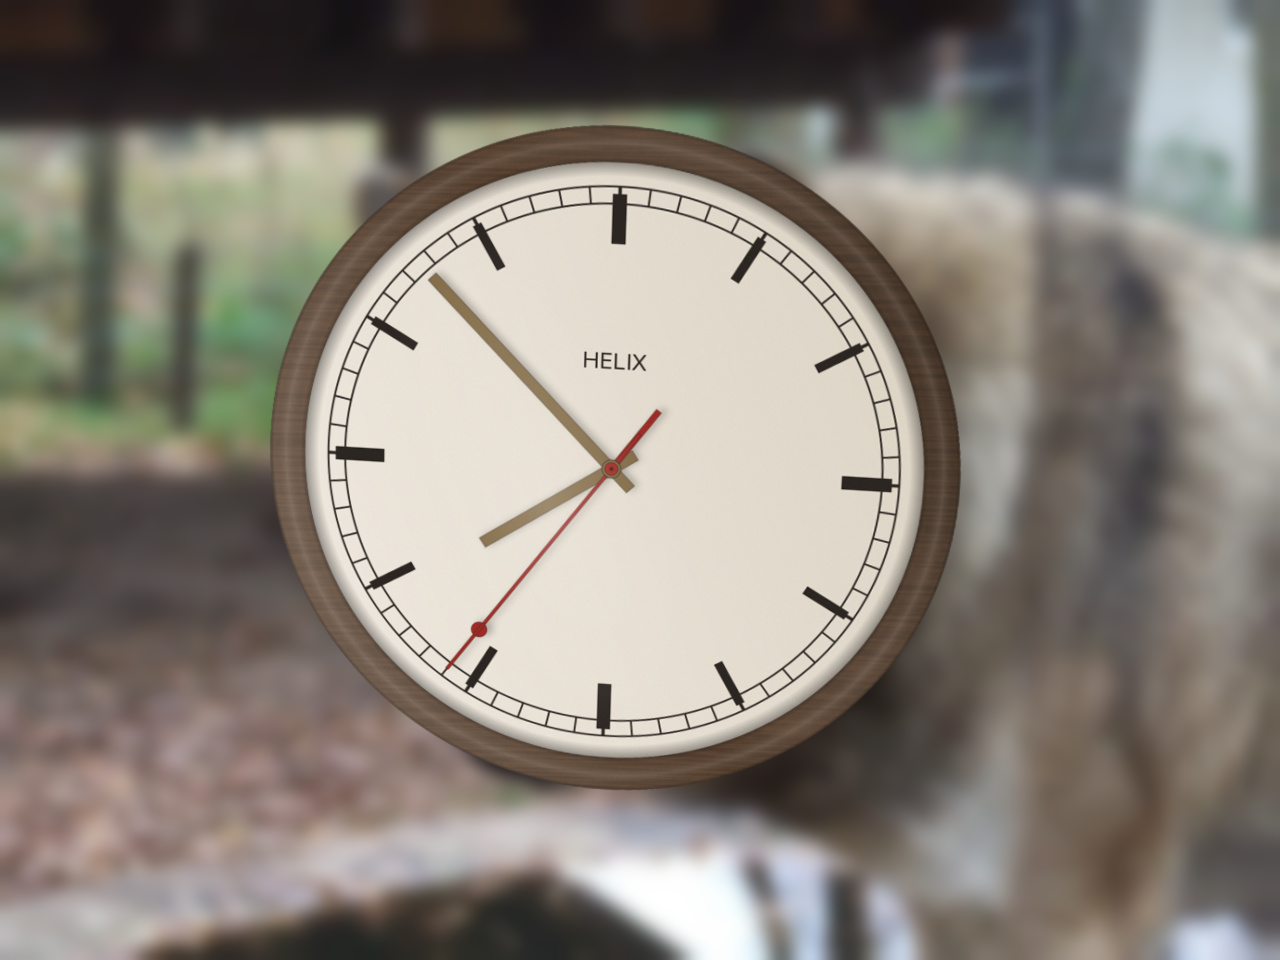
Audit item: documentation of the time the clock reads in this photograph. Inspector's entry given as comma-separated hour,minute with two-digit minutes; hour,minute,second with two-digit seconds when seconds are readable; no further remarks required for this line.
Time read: 7,52,36
